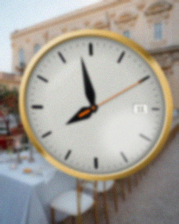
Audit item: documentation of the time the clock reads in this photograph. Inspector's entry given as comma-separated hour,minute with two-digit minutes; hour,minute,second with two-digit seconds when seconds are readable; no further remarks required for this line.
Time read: 7,58,10
